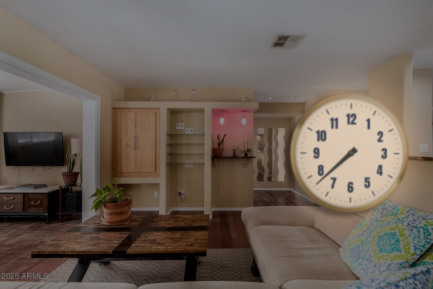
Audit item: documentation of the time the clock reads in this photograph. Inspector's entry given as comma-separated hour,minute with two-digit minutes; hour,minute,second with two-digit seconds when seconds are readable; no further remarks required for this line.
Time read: 7,38
